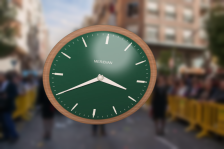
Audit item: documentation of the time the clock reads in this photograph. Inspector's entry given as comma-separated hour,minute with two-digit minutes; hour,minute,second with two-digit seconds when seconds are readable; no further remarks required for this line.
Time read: 3,40
